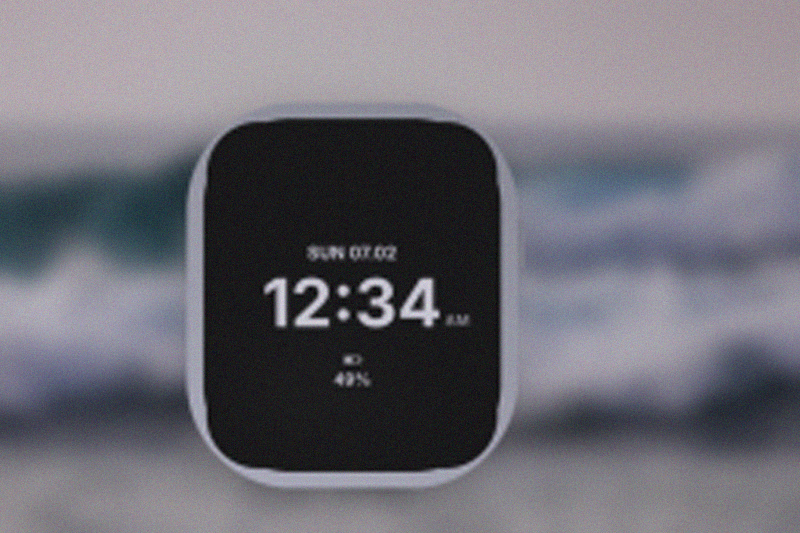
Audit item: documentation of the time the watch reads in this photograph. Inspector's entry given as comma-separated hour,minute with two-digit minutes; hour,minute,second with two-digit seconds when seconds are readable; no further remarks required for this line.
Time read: 12,34
